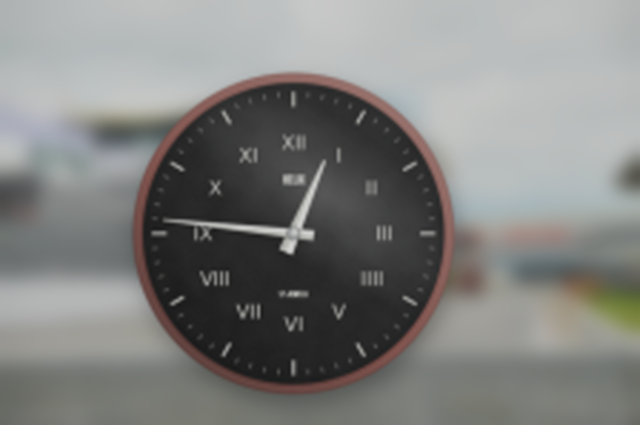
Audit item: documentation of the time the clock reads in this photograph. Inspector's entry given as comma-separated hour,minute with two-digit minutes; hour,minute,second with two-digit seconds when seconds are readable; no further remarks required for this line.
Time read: 12,46
